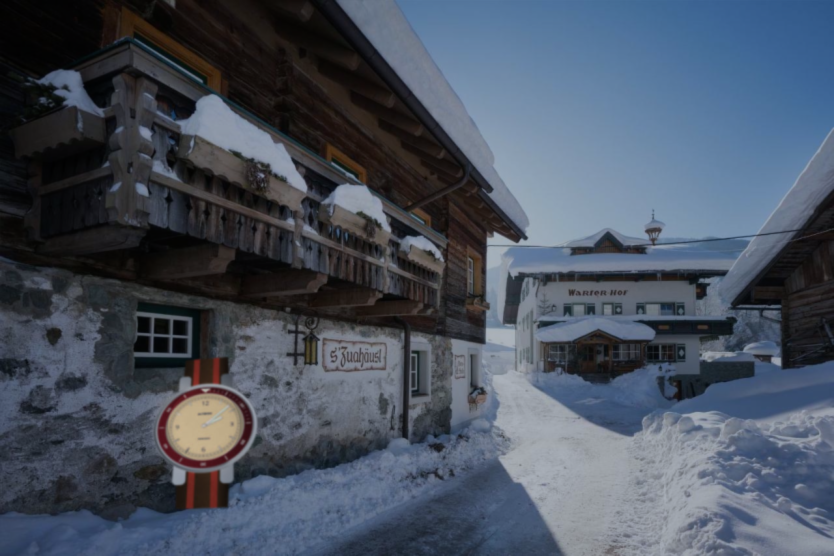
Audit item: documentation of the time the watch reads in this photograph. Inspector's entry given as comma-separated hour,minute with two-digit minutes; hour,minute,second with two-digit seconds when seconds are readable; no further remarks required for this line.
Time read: 2,08
